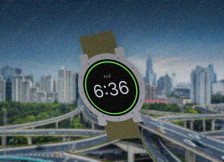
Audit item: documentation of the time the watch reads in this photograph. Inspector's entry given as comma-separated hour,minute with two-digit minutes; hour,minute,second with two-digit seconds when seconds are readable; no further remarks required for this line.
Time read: 6,36
